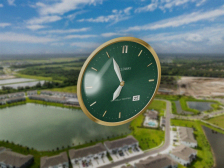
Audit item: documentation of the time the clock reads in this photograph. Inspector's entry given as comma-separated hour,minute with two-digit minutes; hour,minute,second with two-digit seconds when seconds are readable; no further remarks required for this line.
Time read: 6,56
